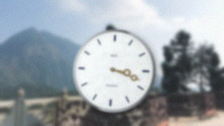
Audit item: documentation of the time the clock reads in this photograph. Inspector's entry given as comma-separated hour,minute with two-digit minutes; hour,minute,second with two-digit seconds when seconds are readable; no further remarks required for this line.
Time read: 3,18
